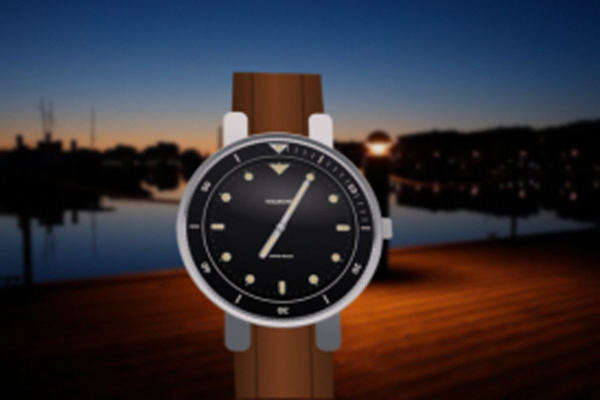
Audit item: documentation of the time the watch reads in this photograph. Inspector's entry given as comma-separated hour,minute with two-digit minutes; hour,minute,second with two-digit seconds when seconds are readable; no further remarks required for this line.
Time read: 7,05
